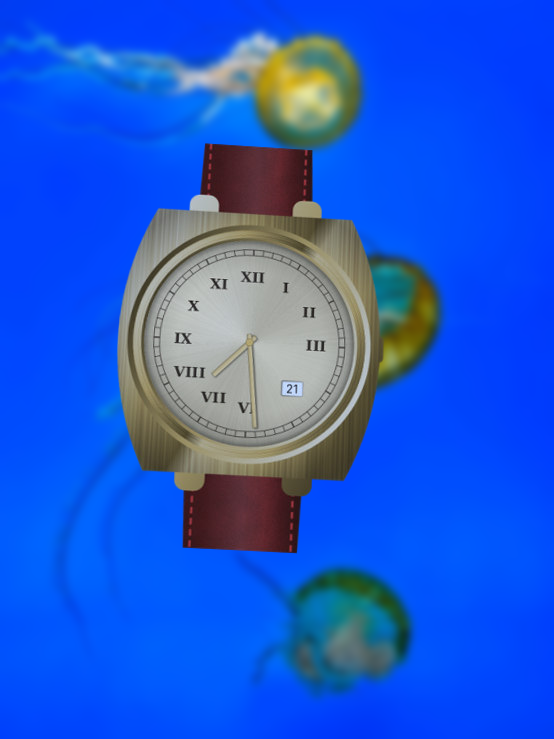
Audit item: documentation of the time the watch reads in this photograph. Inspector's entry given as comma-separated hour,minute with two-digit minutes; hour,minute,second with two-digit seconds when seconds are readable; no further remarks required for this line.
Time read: 7,29
